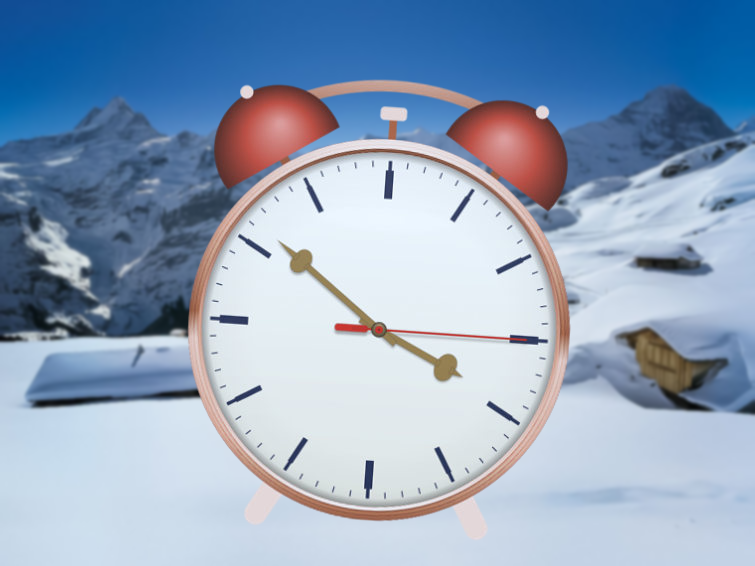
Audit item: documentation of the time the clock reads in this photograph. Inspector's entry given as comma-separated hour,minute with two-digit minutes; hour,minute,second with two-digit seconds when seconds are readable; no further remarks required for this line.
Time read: 3,51,15
